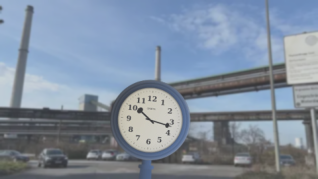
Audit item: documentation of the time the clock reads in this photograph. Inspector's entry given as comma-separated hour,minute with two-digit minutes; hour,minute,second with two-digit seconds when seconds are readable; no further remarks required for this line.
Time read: 10,17
